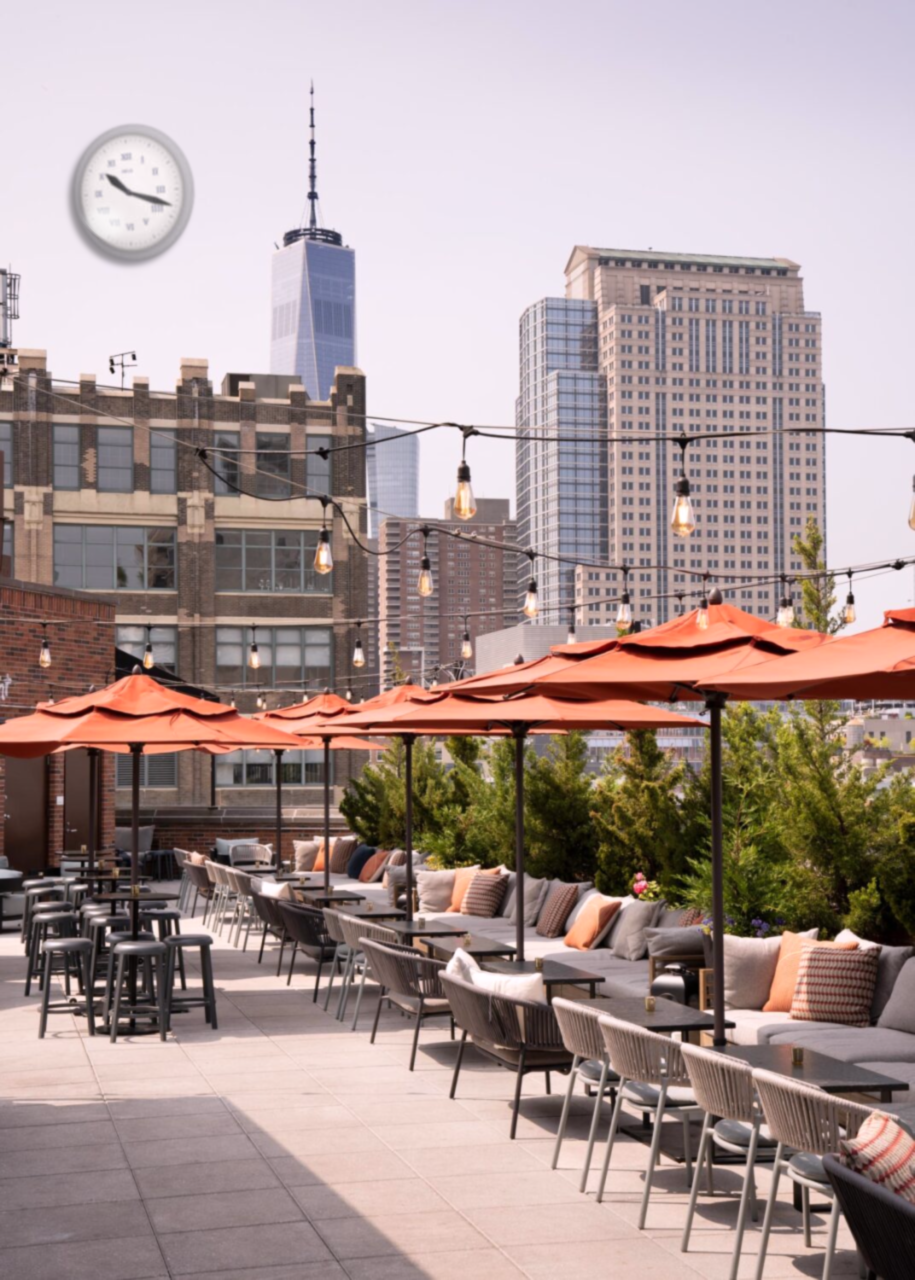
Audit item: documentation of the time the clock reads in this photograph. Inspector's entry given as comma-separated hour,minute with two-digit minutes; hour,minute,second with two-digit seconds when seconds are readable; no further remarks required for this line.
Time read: 10,18
